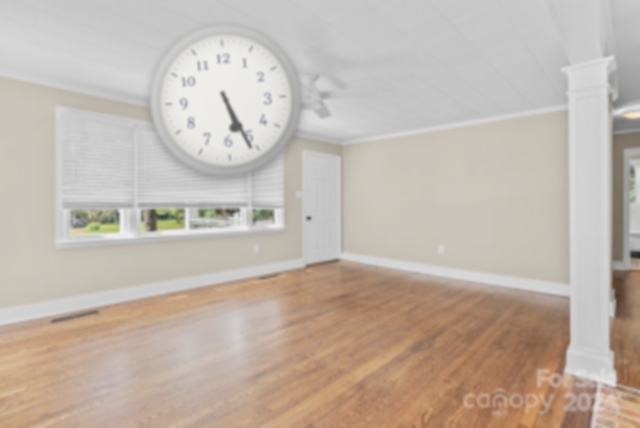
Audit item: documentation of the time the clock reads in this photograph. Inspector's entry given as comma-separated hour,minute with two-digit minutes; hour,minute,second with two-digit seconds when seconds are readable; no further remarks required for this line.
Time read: 5,26
